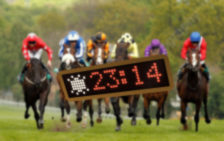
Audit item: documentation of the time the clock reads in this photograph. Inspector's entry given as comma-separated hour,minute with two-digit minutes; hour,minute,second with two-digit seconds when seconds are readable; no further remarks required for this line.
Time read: 23,14
